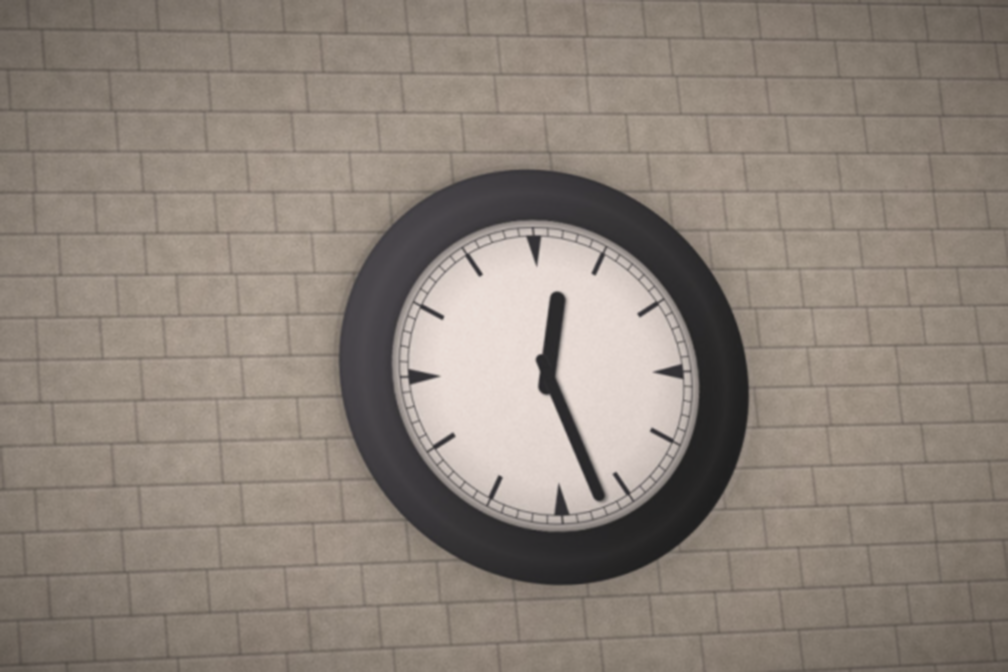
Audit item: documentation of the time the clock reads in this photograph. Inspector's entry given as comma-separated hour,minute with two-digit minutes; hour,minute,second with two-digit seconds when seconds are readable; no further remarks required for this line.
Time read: 12,27
